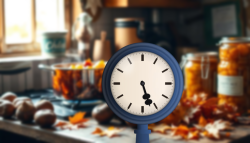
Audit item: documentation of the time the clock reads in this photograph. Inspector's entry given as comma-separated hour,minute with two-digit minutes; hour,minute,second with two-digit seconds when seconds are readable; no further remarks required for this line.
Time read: 5,27
